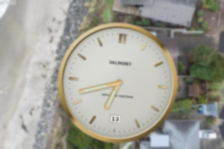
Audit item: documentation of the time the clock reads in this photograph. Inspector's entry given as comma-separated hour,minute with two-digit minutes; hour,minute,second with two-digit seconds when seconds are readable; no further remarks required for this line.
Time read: 6,42
